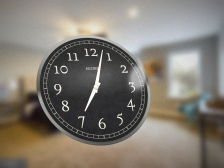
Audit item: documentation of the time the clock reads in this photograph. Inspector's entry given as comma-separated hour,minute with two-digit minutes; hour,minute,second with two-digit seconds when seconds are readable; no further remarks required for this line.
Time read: 7,03
